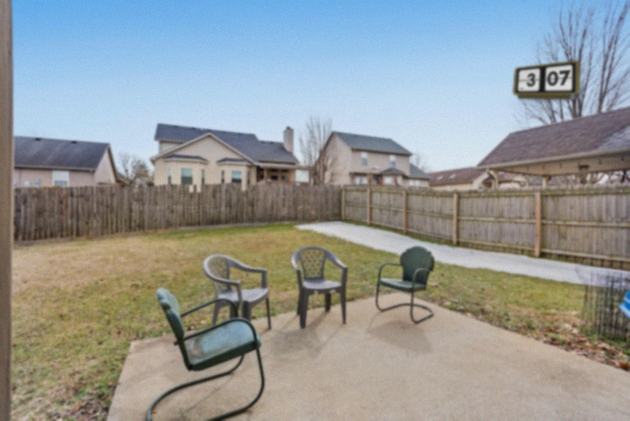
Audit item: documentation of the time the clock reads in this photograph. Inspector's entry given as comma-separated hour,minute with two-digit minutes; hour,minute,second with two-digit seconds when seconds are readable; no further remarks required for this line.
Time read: 3,07
